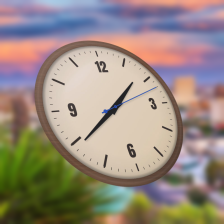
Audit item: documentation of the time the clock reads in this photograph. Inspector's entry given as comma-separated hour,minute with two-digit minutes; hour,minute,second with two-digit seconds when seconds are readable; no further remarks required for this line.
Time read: 1,39,12
